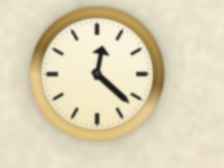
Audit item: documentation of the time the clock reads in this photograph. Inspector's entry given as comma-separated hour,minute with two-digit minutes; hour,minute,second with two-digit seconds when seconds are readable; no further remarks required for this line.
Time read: 12,22
